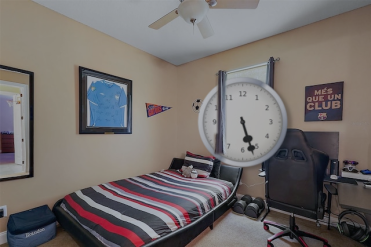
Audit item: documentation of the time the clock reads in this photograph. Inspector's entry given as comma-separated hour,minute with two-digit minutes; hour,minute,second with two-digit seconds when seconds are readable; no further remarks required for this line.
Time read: 5,27
